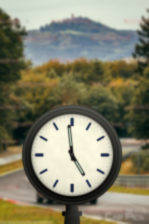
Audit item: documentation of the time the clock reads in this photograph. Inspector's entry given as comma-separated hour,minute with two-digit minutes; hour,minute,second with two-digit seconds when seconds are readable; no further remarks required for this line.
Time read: 4,59
